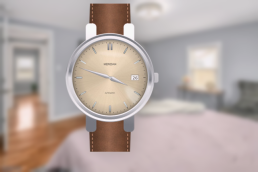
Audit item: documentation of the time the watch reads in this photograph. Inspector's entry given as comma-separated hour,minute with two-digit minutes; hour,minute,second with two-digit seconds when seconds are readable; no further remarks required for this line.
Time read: 3,48
